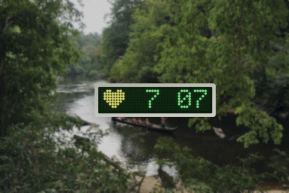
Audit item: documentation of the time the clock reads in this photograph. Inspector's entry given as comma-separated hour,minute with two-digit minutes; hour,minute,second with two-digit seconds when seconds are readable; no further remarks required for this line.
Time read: 7,07
